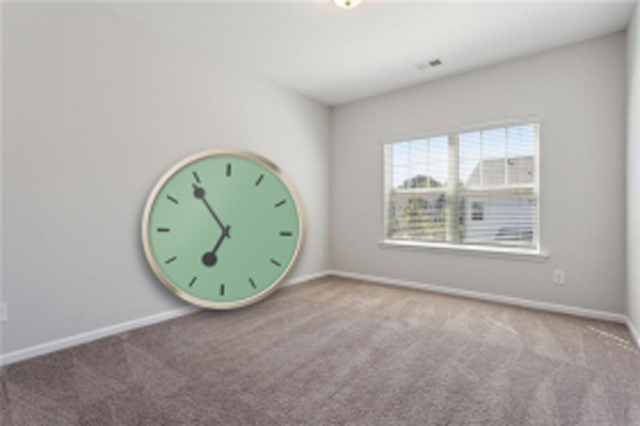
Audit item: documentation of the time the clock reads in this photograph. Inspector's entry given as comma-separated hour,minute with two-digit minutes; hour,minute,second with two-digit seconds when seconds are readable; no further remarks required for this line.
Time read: 6,54
